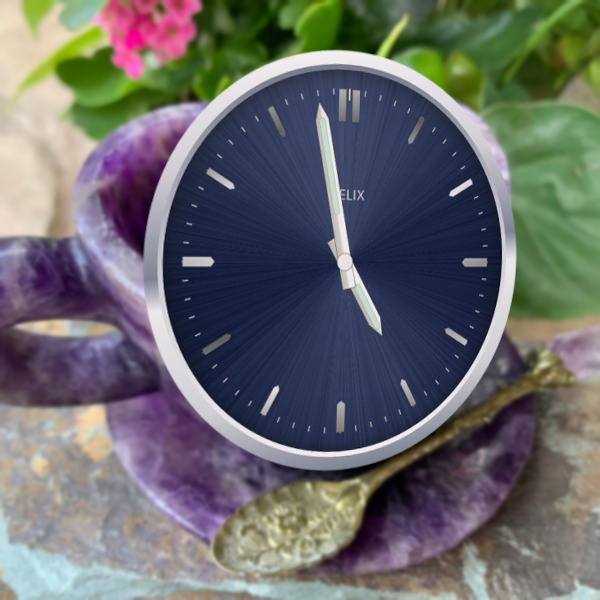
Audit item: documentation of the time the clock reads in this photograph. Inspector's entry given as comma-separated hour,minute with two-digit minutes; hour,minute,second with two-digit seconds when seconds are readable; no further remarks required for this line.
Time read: 4,58
